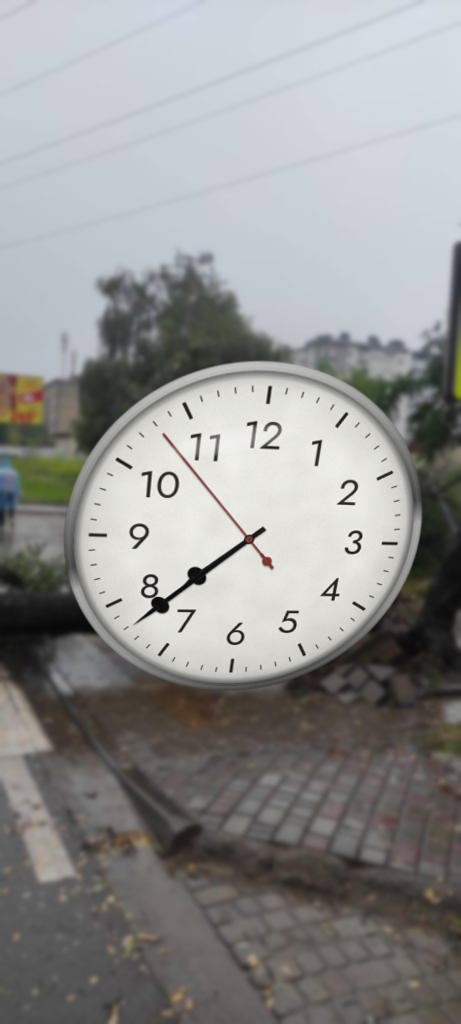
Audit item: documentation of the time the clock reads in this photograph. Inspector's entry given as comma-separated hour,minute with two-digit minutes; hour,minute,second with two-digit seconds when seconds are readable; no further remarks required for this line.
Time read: 7,37,53
